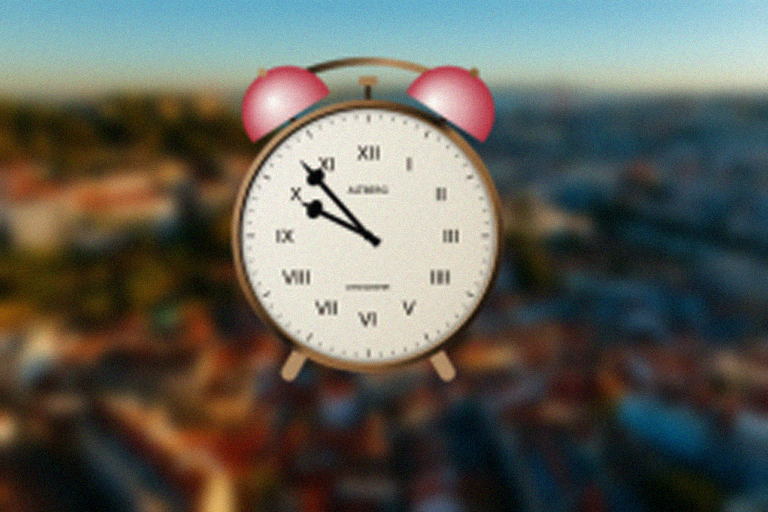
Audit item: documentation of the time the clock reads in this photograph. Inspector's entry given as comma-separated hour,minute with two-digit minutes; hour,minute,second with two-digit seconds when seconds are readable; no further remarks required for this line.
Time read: 9,53
